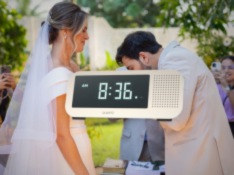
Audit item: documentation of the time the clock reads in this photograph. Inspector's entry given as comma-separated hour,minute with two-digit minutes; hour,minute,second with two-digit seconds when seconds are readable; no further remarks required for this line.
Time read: 8,36
